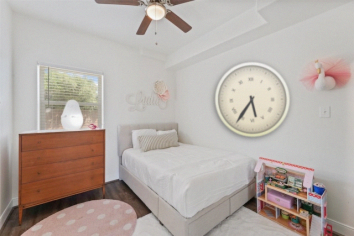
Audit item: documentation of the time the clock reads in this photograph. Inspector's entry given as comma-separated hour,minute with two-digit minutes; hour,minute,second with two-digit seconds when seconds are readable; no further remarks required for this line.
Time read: 5,36
